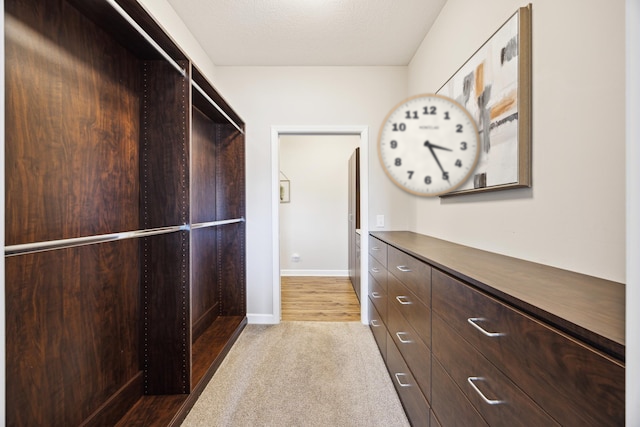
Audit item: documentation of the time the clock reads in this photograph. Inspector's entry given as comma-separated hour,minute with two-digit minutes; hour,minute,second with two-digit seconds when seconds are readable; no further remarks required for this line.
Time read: 3,25
